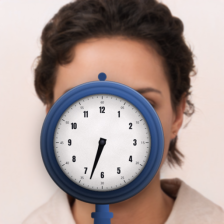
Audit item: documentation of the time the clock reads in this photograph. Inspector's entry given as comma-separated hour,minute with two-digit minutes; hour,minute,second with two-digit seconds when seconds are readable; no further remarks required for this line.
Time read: 6,33
